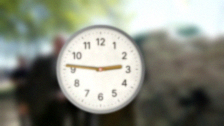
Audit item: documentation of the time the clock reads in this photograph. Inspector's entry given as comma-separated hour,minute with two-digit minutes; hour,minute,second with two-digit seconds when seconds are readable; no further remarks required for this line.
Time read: 2,46
